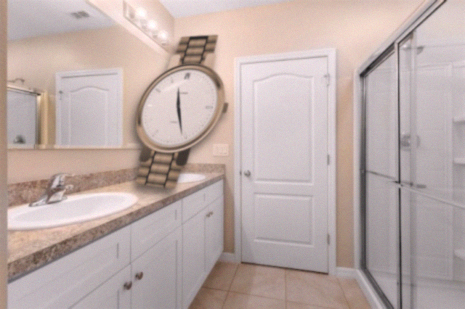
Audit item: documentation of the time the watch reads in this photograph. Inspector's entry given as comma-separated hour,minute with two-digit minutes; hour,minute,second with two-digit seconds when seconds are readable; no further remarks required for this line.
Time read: 11,26
